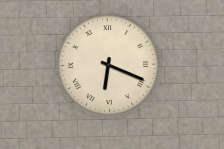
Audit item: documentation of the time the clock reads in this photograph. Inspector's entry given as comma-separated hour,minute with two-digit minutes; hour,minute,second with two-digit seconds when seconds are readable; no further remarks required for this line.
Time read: 6,19
